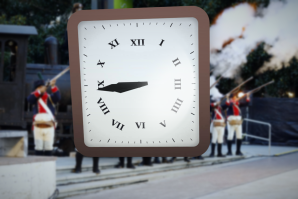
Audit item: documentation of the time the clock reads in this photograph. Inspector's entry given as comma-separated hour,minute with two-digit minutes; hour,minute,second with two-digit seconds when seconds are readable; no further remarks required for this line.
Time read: 8,44
